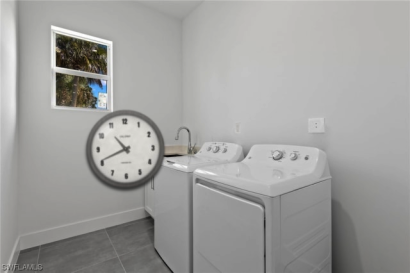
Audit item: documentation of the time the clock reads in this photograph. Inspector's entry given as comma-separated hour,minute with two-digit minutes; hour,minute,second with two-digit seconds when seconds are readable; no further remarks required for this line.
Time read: 10,41
